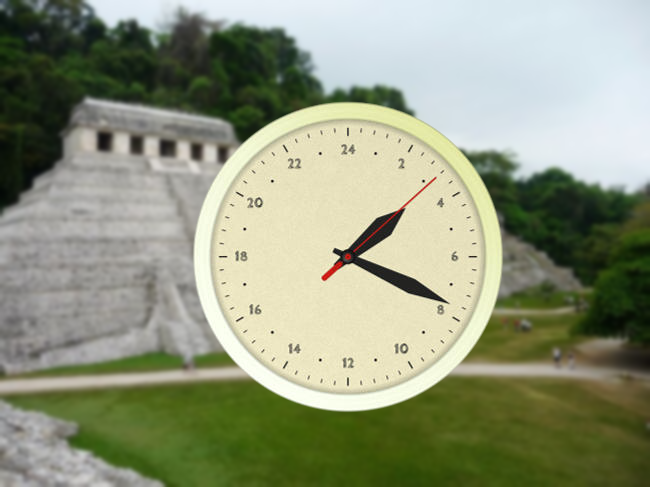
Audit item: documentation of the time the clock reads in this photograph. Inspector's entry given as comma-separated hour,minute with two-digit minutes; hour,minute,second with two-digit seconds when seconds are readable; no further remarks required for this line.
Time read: 3,19,08
